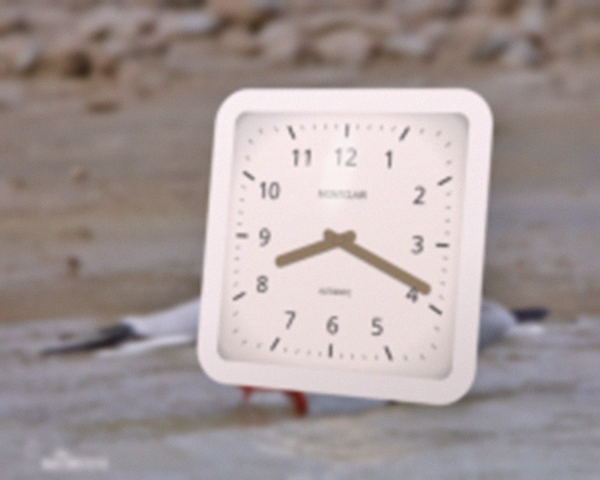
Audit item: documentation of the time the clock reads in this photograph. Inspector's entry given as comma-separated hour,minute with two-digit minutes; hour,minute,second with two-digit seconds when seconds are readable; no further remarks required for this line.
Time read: 8,19
